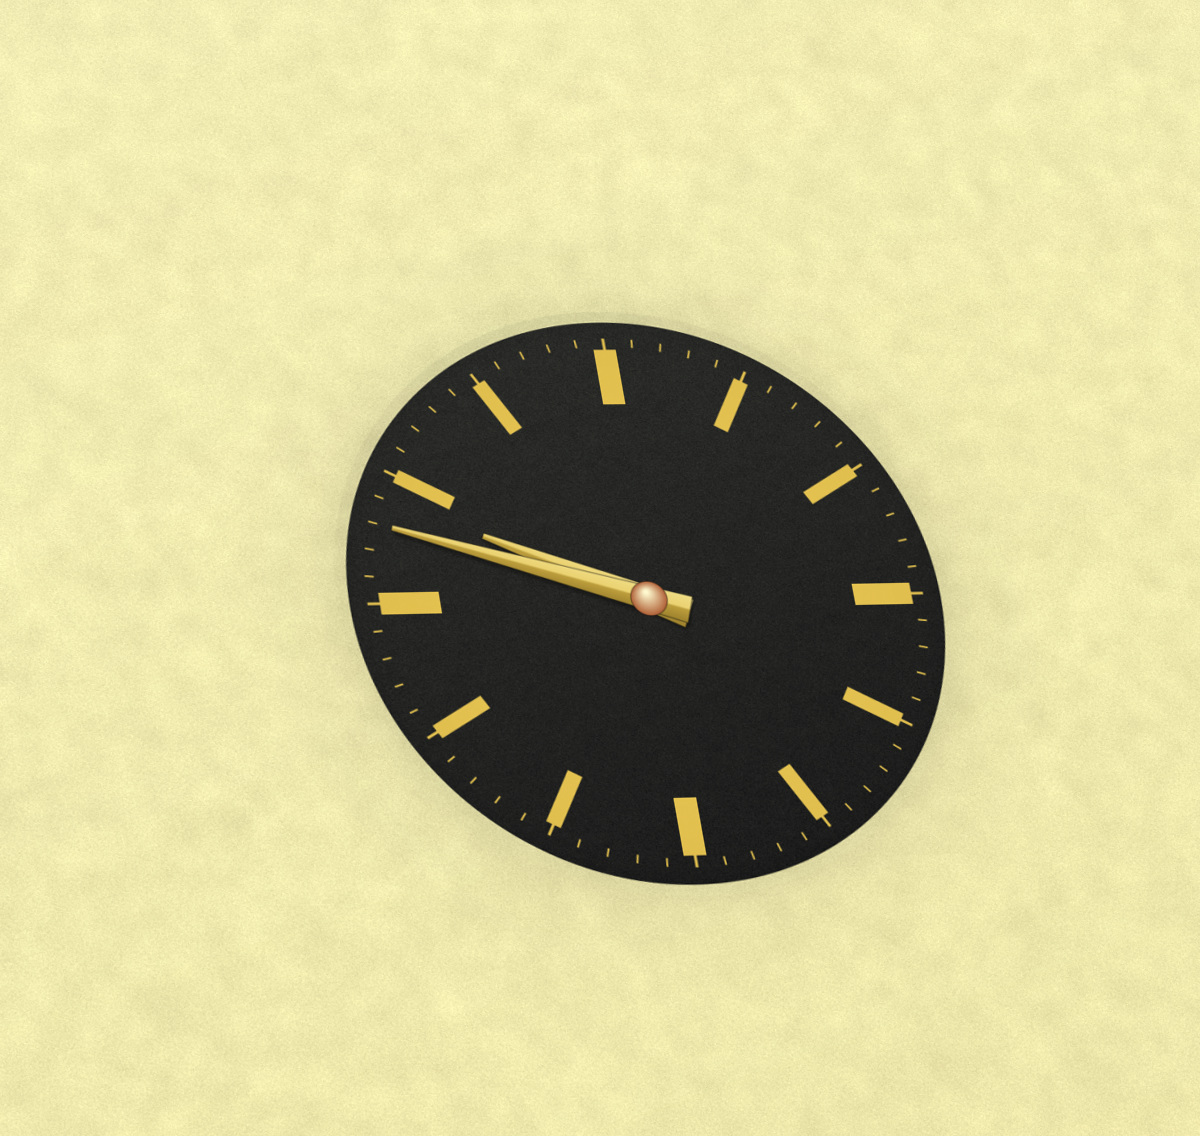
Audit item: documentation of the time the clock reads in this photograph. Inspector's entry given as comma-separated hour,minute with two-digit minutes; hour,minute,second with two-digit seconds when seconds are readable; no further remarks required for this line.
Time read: 9,48
